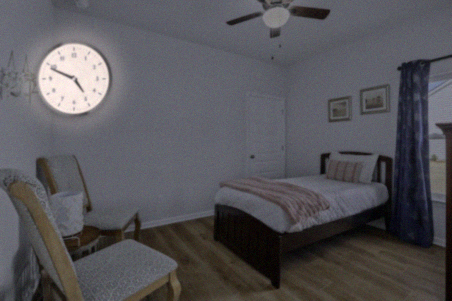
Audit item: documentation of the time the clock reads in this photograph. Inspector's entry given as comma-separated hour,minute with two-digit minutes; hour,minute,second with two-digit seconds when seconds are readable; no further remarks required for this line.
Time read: 4,49
